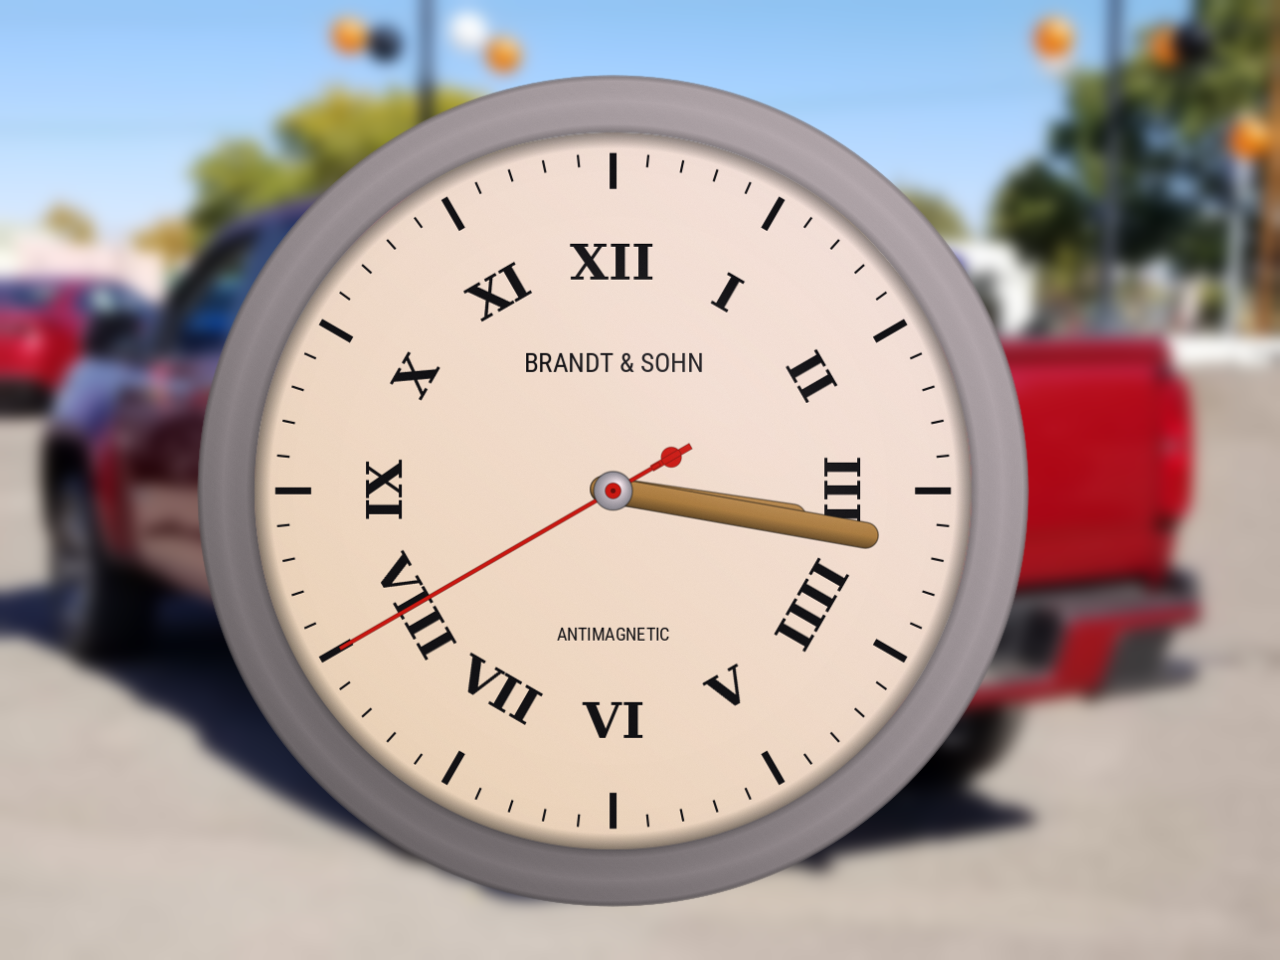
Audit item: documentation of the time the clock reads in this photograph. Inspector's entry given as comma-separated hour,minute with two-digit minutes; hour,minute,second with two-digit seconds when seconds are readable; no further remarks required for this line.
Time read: 3,16,40
